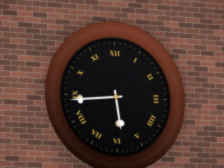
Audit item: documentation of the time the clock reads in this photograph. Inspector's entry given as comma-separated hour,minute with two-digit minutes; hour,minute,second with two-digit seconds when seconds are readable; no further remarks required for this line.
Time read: 5,44
